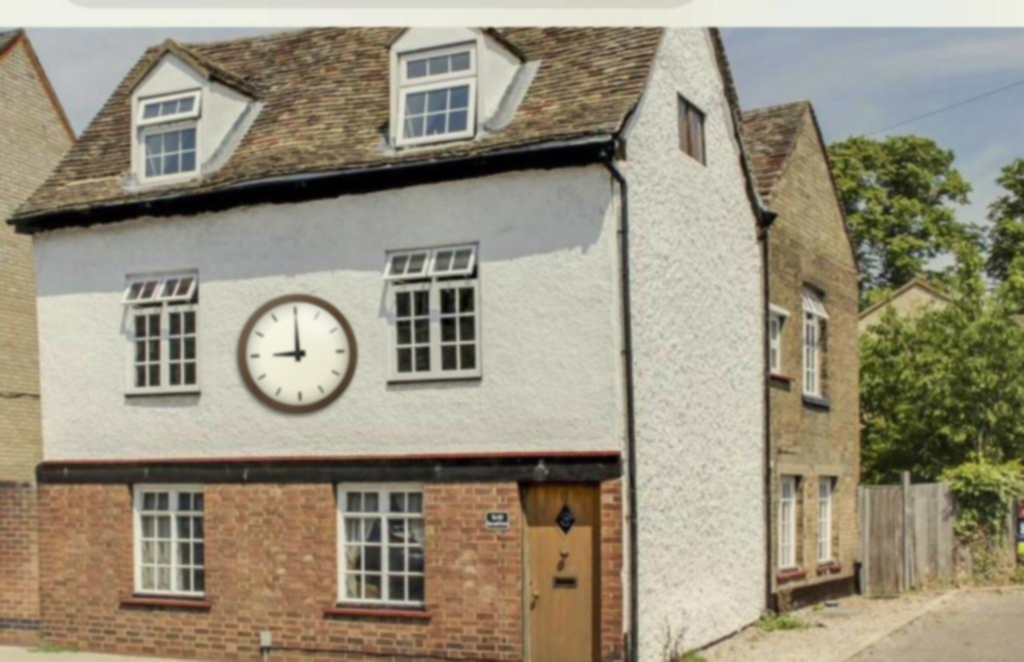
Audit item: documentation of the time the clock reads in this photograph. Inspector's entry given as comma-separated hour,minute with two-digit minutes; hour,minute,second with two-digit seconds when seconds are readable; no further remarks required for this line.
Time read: 9,00
